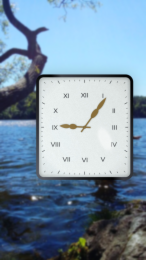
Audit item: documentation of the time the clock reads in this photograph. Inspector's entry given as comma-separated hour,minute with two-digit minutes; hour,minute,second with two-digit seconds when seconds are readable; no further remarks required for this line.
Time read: 9,06
